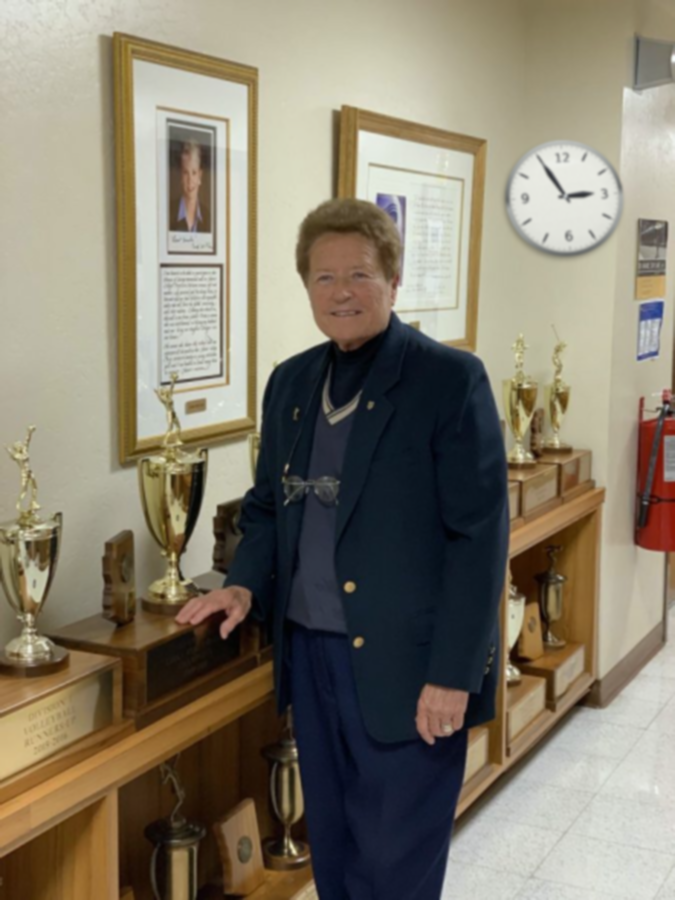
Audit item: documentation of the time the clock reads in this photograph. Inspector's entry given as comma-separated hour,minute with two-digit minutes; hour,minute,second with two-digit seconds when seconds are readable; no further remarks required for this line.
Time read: 2,55
